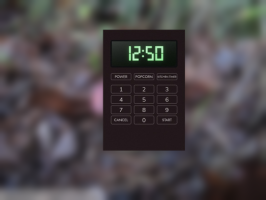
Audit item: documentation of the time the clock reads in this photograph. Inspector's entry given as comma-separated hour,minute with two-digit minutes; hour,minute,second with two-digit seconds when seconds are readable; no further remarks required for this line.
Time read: 12,50
